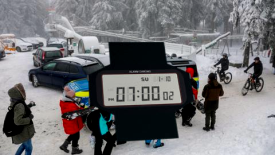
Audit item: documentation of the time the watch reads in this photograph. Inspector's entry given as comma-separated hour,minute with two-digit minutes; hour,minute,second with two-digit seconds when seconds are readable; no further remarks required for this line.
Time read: 7,00,02
